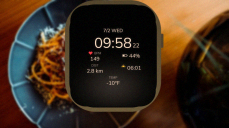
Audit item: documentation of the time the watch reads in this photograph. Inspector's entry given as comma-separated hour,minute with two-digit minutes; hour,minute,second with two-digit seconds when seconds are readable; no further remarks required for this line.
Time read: 9,58
